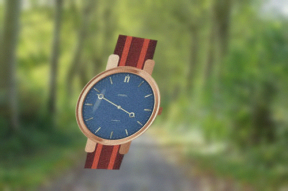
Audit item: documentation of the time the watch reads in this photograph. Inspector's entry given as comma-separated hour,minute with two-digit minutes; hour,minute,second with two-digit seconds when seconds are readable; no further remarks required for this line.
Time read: 3,49
